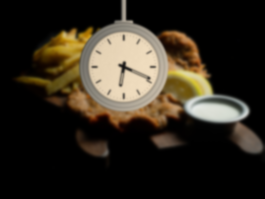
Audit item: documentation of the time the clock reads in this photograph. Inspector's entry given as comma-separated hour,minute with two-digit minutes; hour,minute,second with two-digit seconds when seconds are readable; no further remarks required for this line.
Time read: 6,19
